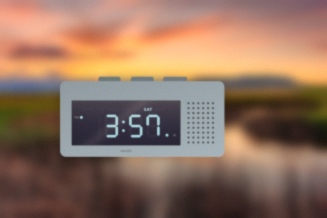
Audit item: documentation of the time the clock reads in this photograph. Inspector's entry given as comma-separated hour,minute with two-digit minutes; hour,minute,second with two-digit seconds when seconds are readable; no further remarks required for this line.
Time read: 3,57
